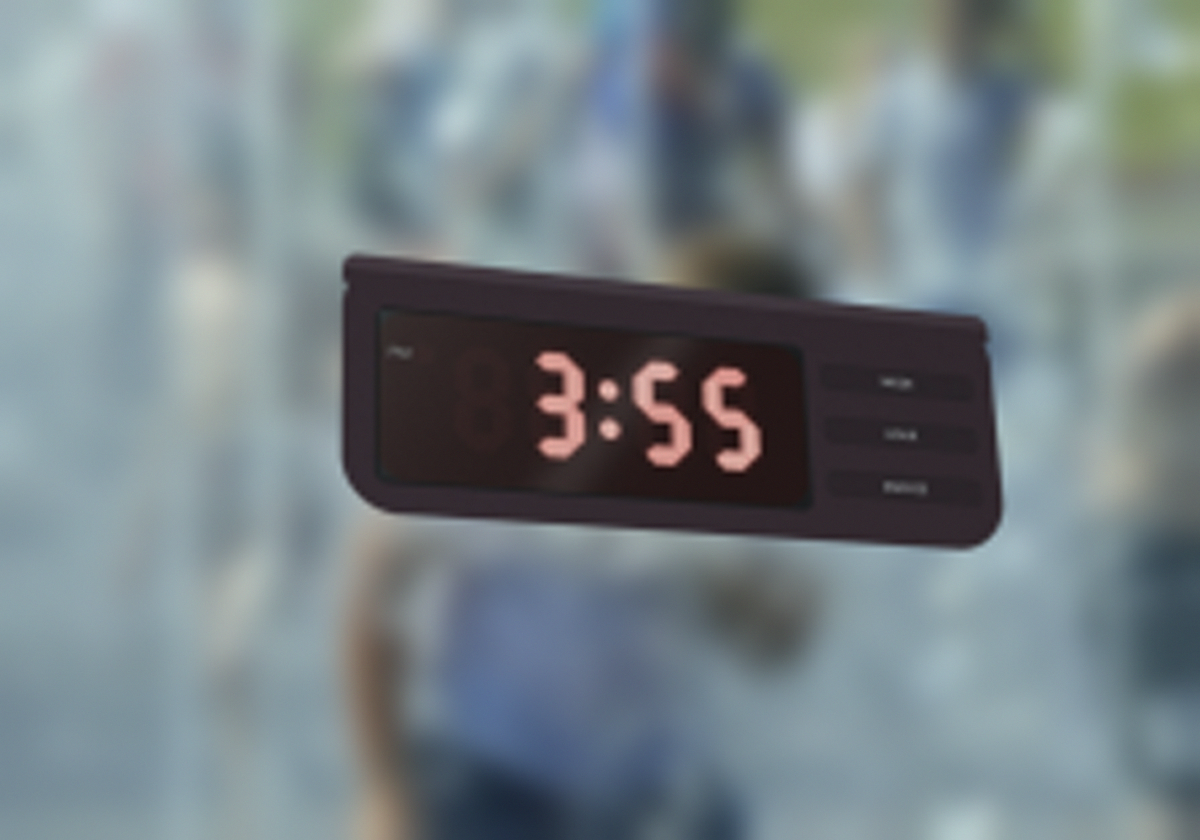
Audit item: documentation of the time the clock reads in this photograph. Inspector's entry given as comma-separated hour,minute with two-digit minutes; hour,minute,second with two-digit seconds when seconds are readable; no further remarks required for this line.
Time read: 3,55
